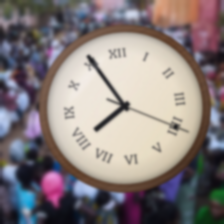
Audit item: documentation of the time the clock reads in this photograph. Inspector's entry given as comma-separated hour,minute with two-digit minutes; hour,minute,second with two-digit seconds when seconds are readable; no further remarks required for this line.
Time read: 7,55,20
